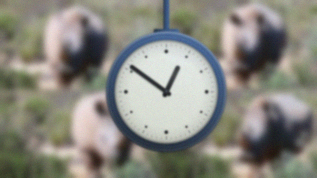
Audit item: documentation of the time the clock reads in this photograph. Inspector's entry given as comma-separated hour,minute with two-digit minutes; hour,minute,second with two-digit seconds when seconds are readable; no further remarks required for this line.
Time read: 12,51
